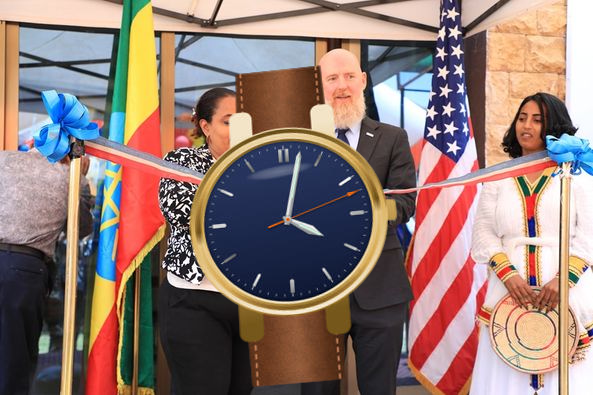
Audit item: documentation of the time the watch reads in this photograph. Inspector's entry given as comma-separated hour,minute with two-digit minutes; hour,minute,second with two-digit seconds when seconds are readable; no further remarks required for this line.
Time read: 4,02,12
